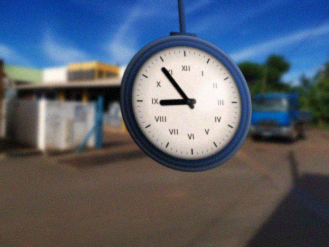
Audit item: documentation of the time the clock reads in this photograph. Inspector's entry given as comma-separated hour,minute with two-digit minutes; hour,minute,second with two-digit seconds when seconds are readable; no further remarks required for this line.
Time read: 8,54
